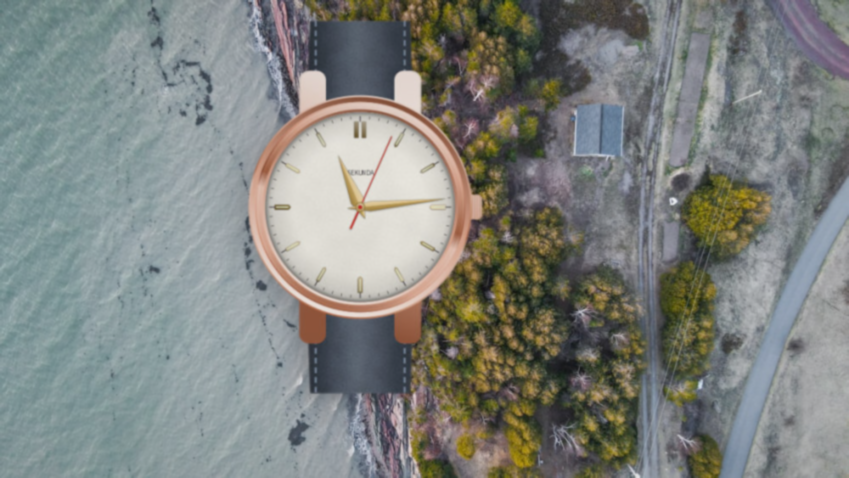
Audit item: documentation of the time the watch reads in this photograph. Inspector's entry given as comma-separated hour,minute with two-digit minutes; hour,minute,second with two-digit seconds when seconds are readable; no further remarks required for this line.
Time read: 11,14,04
